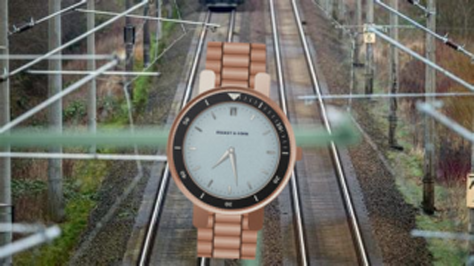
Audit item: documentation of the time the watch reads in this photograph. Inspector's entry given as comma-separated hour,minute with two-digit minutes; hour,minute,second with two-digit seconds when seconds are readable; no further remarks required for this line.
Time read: 7,28
